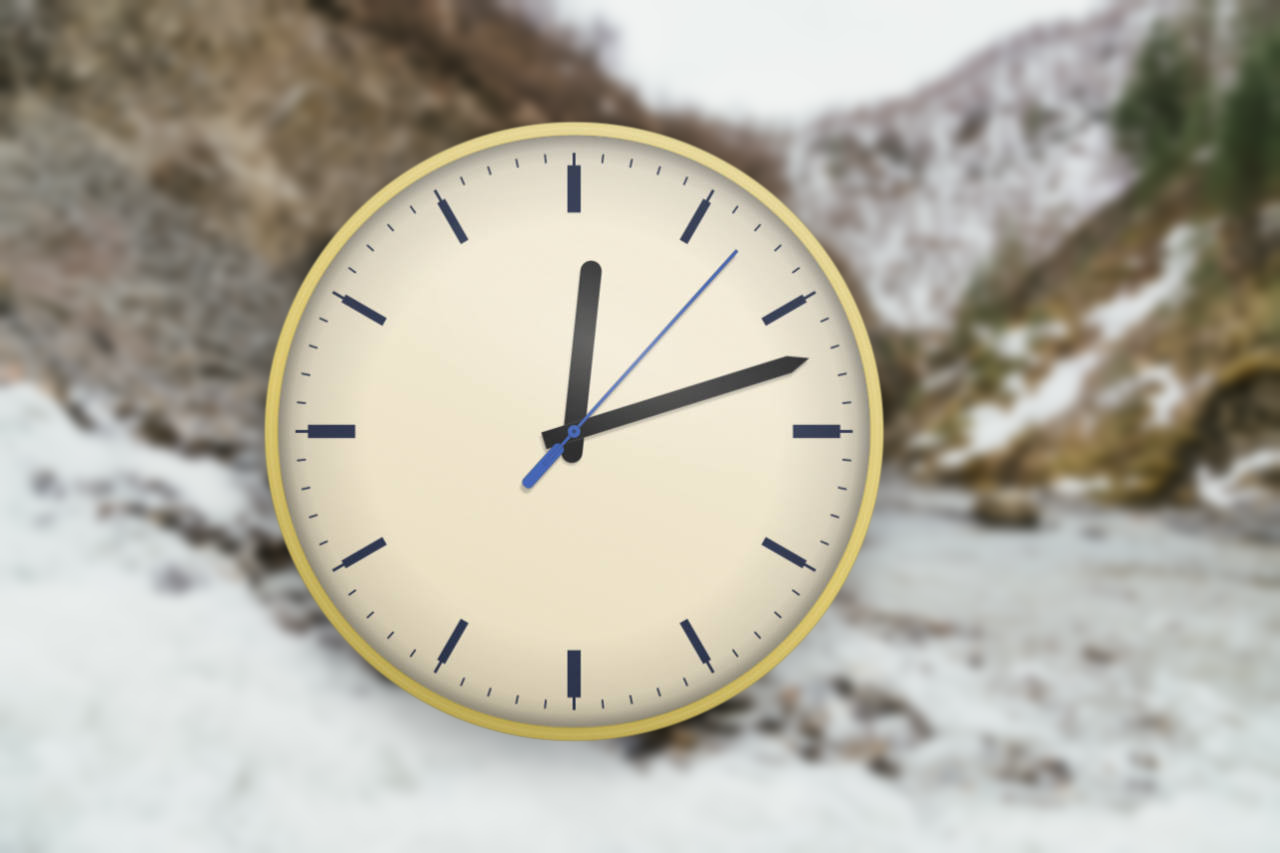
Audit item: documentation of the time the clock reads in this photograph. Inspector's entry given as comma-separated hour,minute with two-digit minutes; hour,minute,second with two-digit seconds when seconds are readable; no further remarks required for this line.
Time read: 12,12,07
